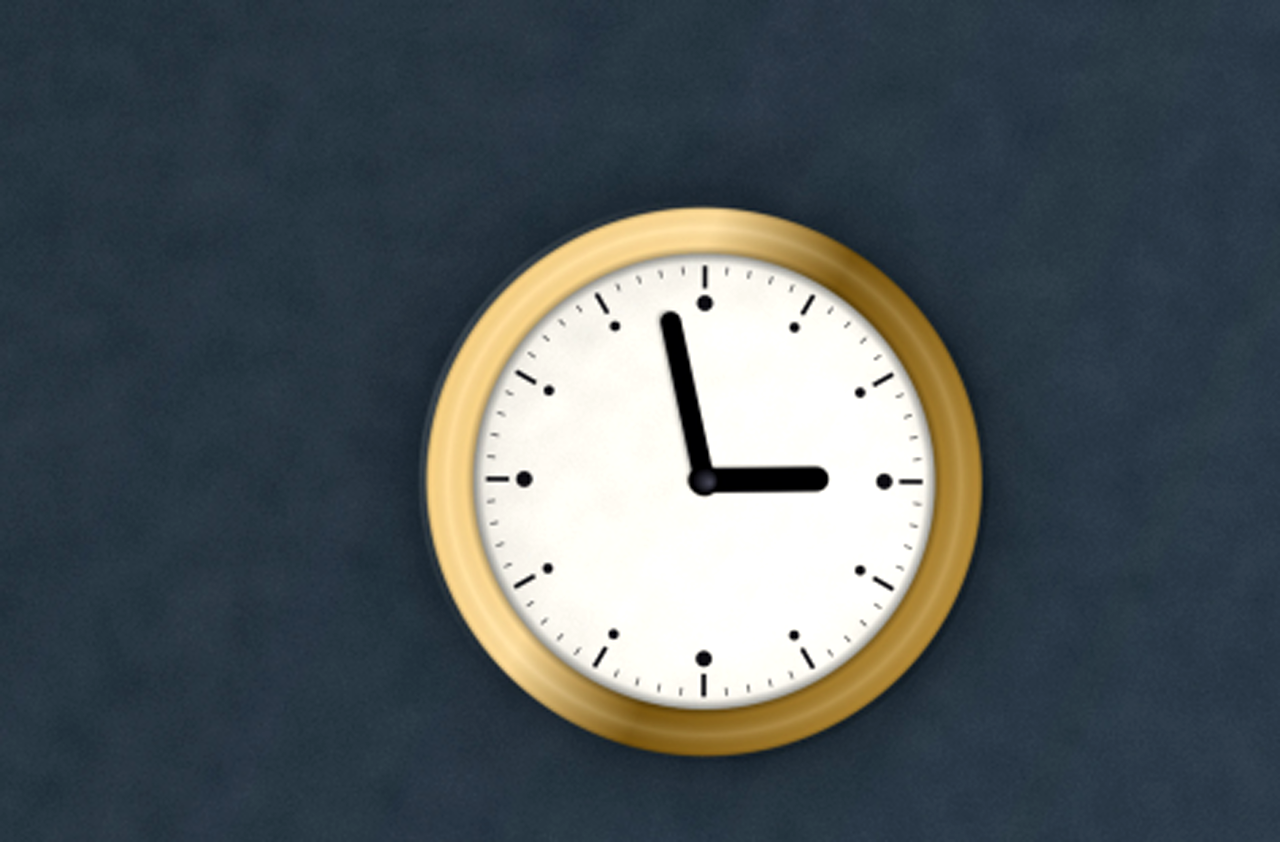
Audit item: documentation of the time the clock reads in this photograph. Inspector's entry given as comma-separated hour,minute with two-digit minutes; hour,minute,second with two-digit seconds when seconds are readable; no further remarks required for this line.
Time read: 2,58
